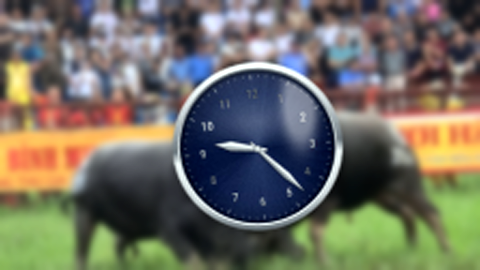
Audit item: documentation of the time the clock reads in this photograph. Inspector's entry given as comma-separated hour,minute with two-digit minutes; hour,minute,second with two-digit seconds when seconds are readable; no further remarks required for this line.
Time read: 9,23
